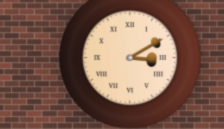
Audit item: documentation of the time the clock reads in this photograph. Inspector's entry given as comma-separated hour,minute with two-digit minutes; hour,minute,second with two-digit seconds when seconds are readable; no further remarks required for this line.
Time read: 3,10
